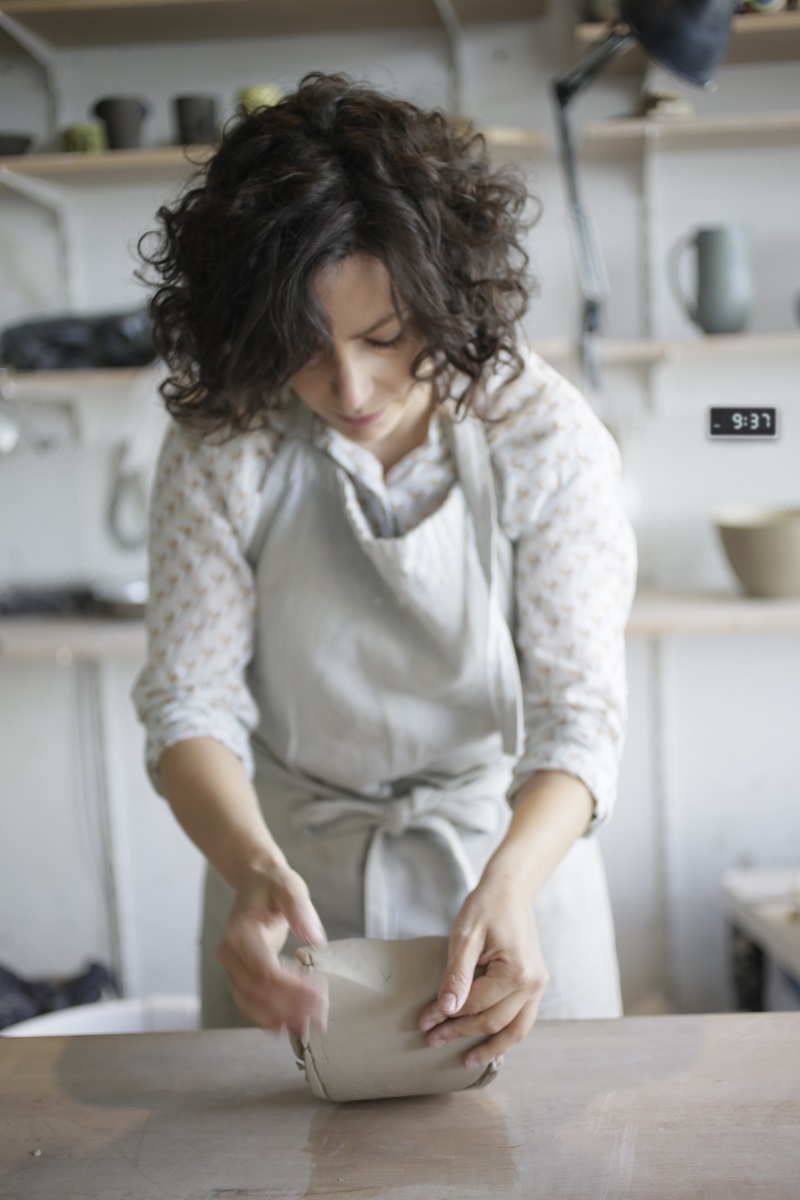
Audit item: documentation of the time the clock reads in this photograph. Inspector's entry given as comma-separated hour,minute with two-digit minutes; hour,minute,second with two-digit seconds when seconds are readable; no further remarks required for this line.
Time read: 9,37
